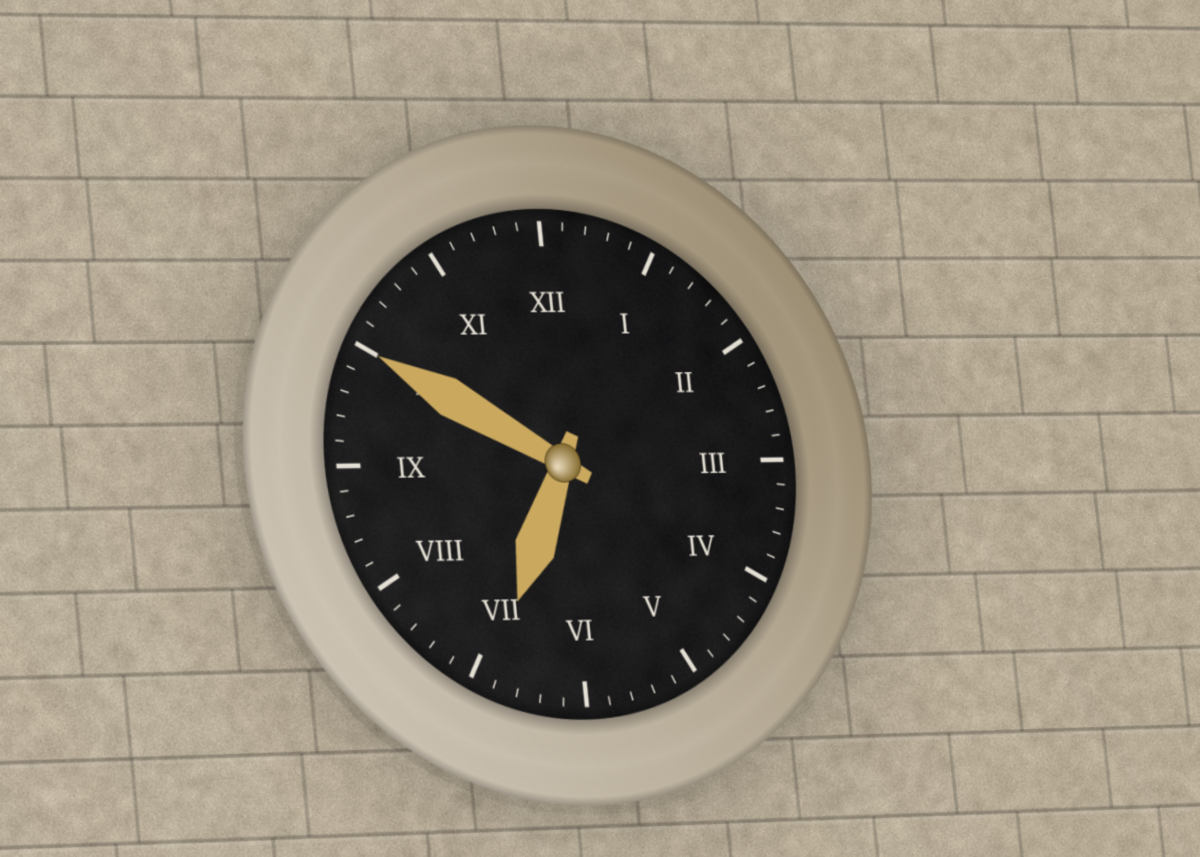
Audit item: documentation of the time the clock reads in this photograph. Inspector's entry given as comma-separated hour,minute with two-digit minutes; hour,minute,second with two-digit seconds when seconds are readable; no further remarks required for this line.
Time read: 6,50
